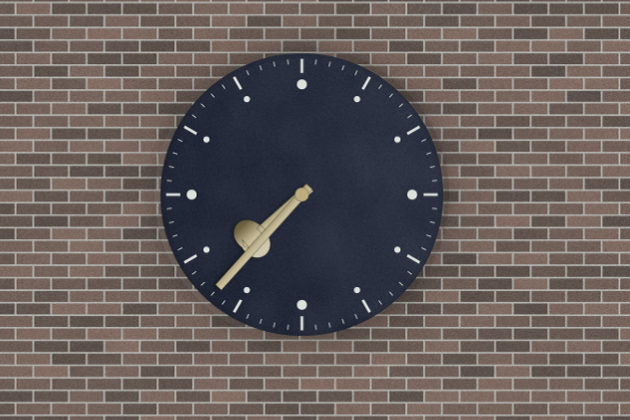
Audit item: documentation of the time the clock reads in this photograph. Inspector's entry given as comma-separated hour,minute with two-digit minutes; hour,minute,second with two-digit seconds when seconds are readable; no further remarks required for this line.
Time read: 7,37
